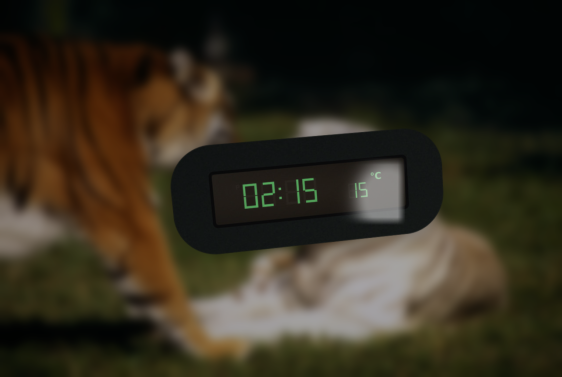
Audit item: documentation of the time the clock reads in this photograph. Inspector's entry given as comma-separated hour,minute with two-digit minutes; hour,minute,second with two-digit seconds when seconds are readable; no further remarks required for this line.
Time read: 2,15
